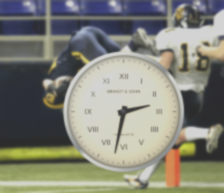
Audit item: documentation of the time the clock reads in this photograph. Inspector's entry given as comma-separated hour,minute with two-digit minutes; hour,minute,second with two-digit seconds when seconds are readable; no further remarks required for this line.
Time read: 2,32
